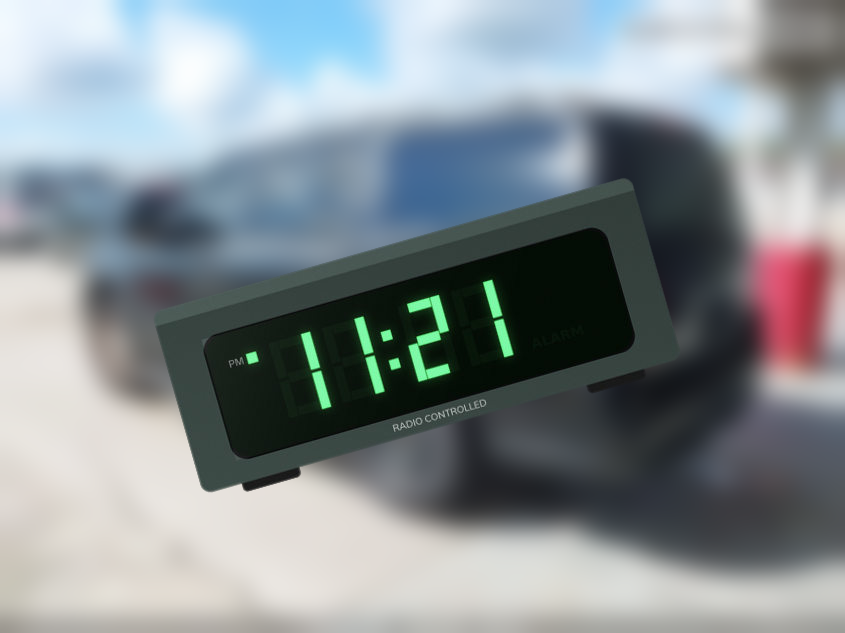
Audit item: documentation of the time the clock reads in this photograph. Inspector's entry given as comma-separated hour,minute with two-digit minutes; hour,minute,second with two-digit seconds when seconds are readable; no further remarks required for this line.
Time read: 11,21
